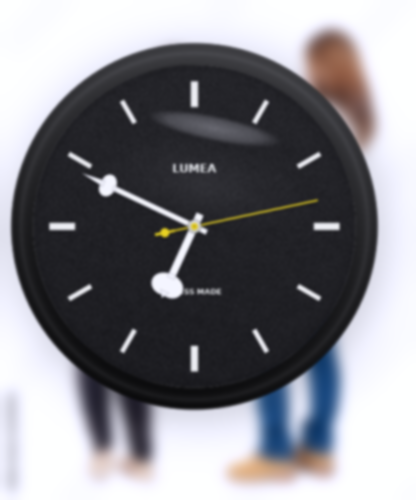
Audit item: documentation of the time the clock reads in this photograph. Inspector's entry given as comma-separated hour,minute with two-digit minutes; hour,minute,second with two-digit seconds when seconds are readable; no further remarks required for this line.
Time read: 6,49,13
